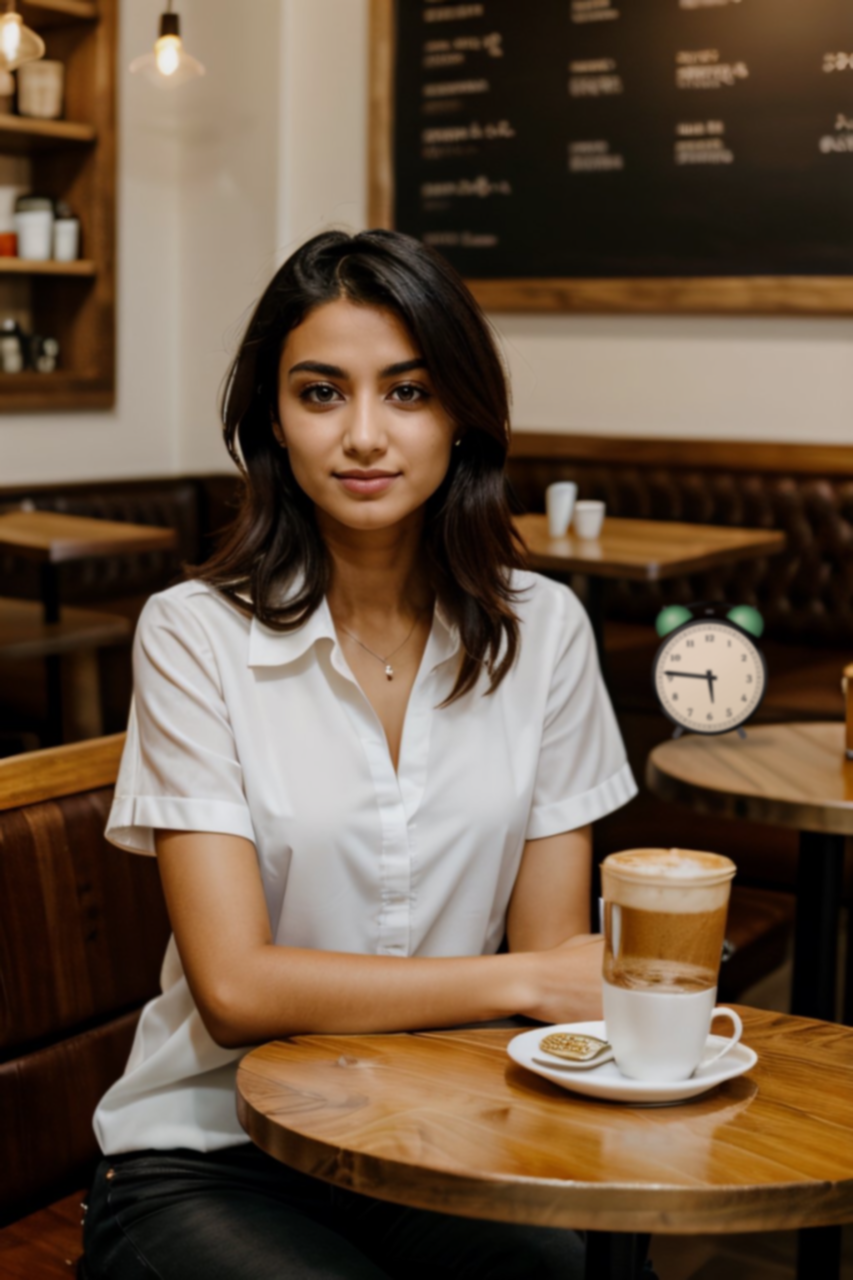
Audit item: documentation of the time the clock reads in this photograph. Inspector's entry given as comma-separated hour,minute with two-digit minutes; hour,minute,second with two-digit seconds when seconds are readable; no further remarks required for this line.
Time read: 5,46
